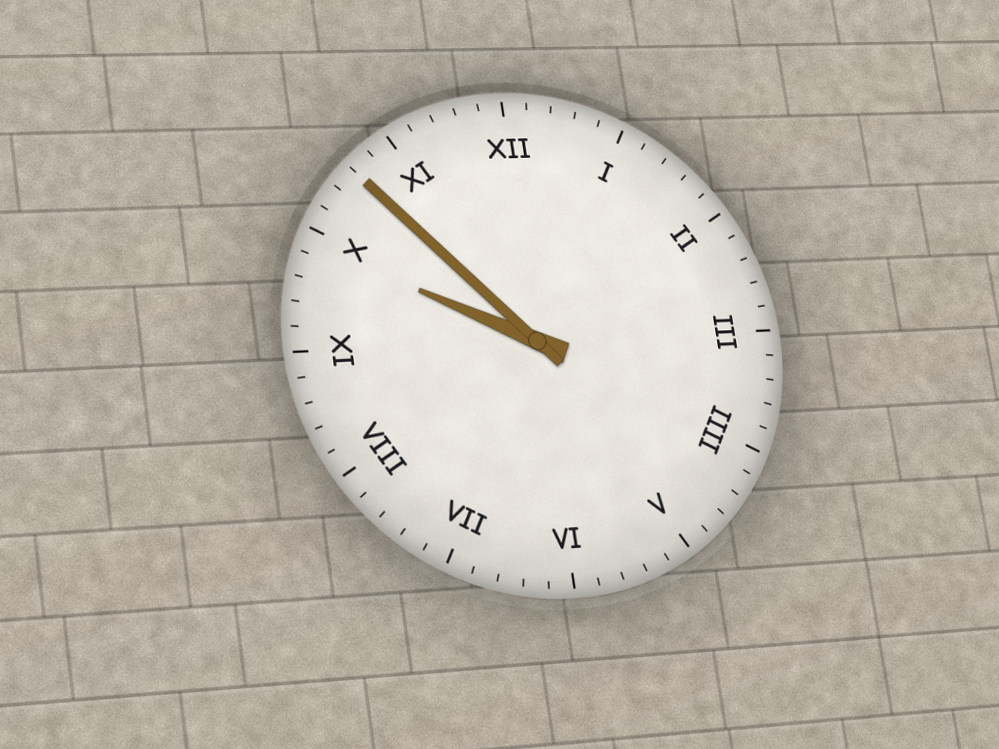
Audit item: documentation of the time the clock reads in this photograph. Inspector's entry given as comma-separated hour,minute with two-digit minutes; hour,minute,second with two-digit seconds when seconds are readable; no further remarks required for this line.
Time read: 9,53
